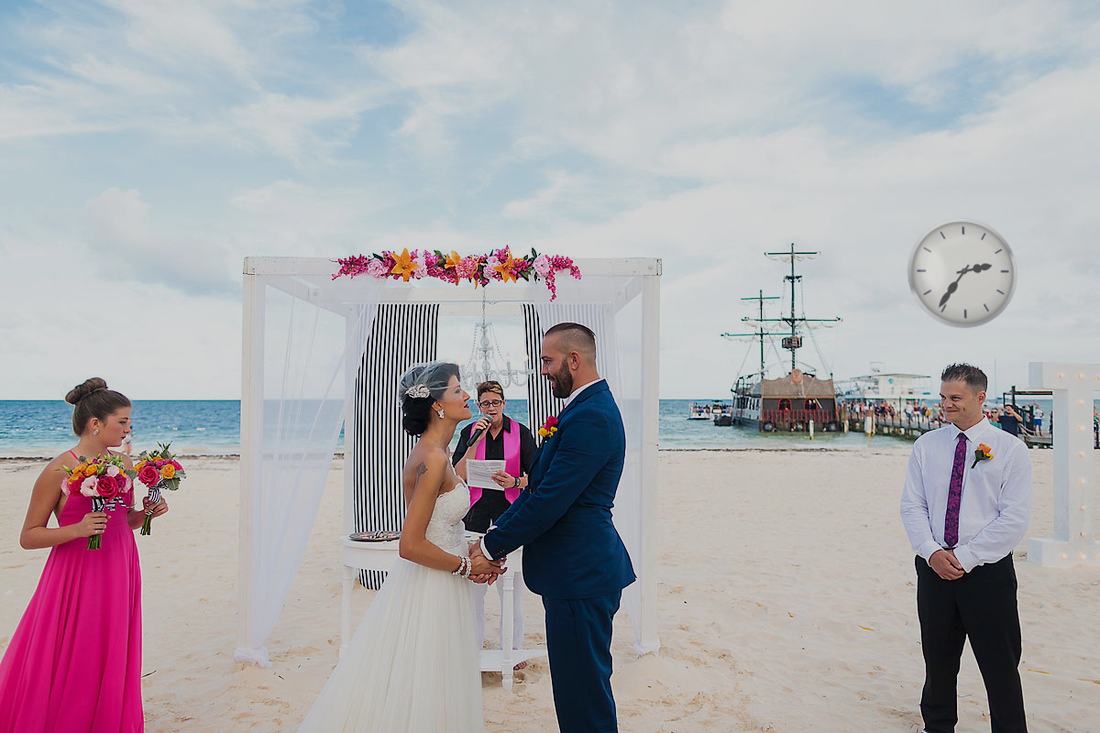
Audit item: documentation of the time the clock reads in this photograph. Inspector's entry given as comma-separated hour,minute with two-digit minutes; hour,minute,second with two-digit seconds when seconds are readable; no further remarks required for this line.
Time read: 2,36
